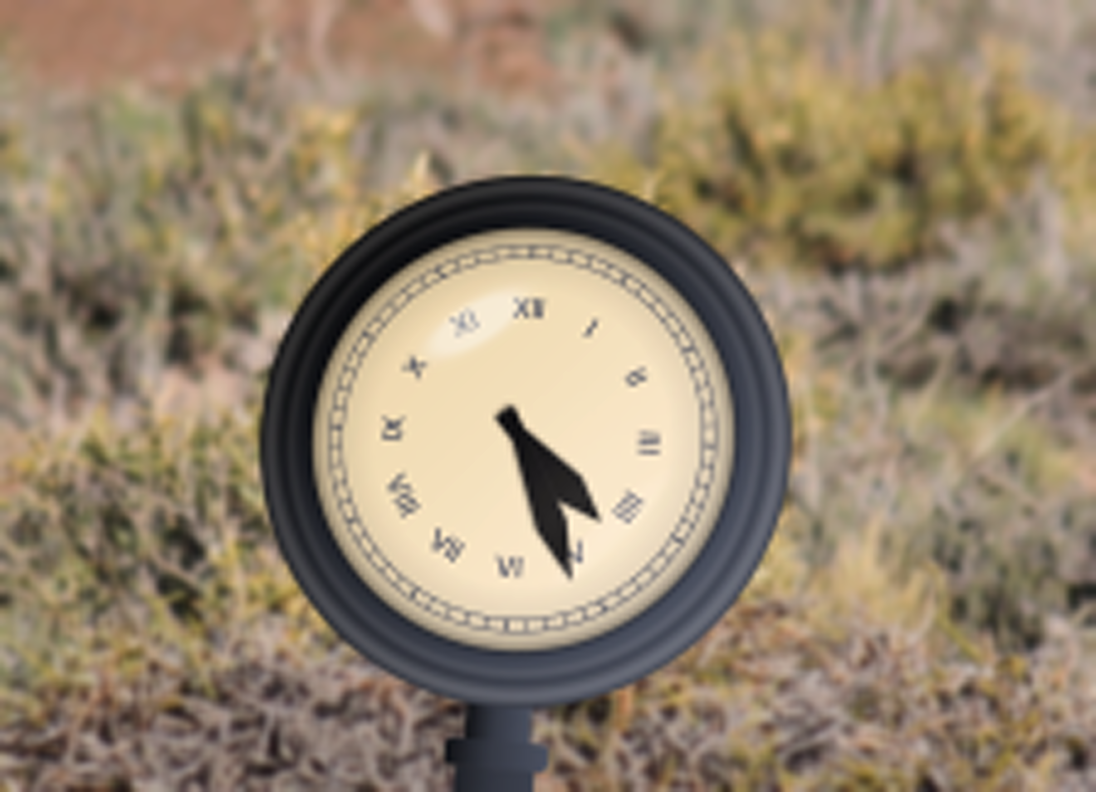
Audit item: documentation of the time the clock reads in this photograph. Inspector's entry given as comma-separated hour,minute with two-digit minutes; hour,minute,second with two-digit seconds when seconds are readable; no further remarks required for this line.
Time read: 4,26
